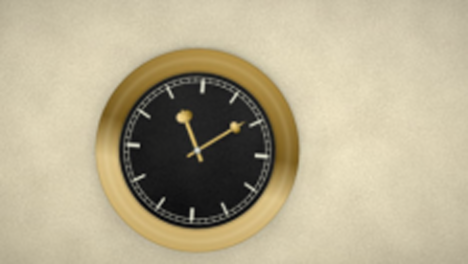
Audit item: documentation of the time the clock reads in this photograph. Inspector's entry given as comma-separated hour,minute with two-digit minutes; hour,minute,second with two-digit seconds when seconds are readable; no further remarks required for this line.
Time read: 11,09
